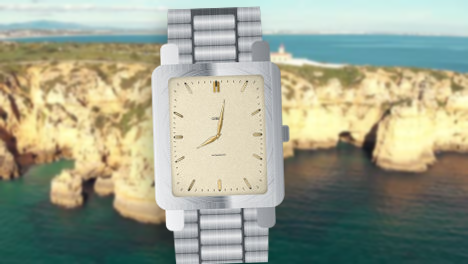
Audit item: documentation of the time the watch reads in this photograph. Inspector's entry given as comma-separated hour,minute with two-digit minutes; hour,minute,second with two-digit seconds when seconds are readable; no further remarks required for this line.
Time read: 8,02
